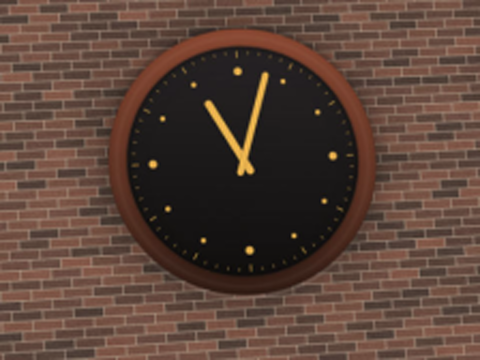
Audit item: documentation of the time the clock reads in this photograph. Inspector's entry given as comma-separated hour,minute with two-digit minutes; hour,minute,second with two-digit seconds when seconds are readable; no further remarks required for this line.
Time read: 11,03
